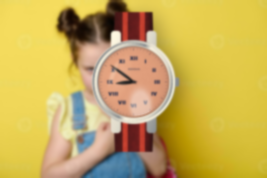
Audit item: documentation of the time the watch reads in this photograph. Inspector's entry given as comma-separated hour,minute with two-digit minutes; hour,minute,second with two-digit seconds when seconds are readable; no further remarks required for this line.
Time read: 8,51
